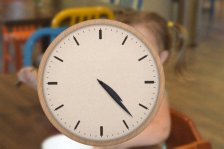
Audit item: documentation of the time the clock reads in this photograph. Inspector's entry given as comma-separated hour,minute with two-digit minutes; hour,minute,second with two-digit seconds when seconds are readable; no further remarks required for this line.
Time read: 4,23
